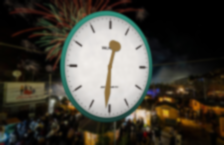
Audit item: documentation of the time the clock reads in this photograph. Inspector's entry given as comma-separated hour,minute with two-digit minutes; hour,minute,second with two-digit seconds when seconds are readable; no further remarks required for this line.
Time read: 12,31
